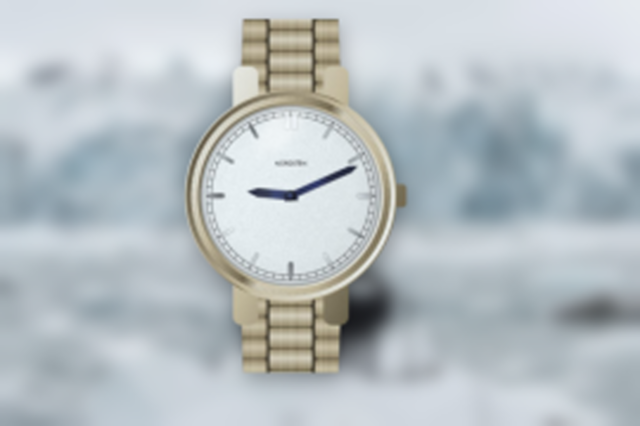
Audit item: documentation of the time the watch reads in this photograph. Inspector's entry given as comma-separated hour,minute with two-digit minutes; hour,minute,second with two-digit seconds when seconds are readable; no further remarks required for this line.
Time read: 9,11
